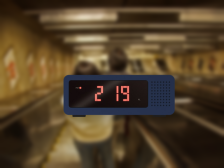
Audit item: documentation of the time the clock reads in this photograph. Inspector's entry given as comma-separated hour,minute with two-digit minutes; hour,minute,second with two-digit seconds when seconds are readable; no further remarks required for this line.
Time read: 2,19
